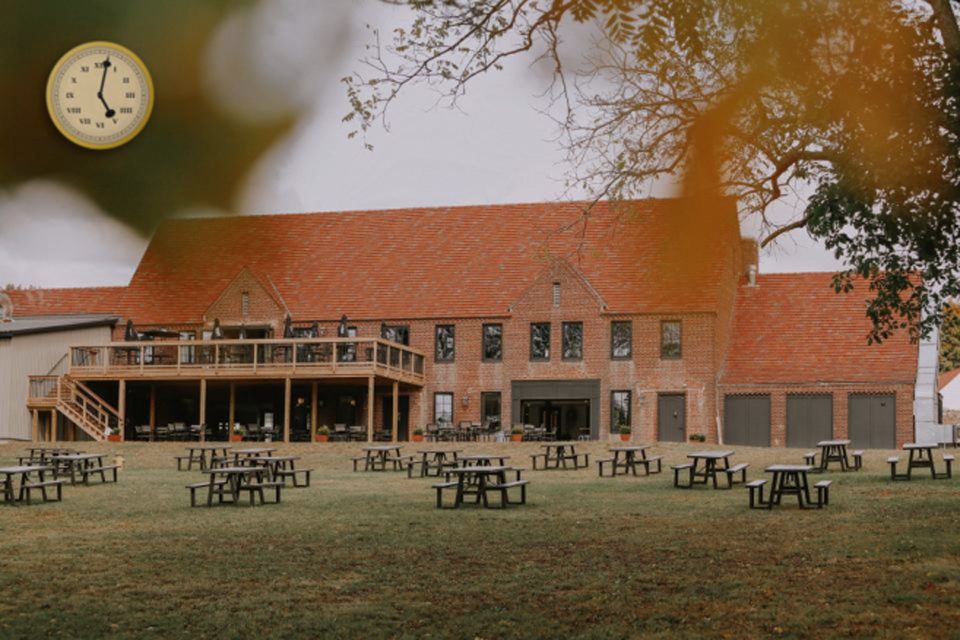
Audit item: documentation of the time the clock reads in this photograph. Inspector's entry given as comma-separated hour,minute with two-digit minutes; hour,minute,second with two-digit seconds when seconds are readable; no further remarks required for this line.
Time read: 5,02
